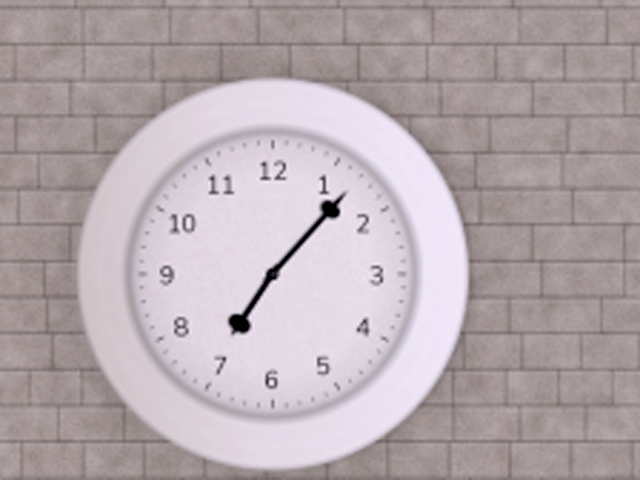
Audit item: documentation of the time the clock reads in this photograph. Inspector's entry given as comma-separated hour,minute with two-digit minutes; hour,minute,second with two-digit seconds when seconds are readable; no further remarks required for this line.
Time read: 7,07
